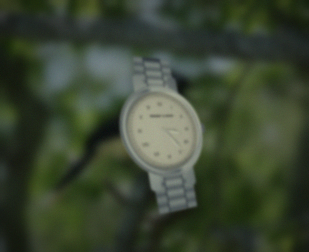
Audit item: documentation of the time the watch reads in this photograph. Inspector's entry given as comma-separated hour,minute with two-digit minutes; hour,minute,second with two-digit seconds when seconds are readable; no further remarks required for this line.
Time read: 3,24
